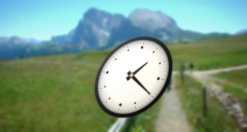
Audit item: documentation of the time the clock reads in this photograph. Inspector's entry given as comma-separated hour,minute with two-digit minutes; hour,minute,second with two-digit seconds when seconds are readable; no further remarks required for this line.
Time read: 1,20
